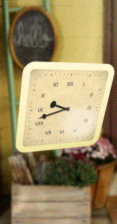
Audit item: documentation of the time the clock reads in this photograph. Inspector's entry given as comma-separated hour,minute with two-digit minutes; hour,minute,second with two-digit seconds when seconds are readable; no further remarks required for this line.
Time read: 9,42
